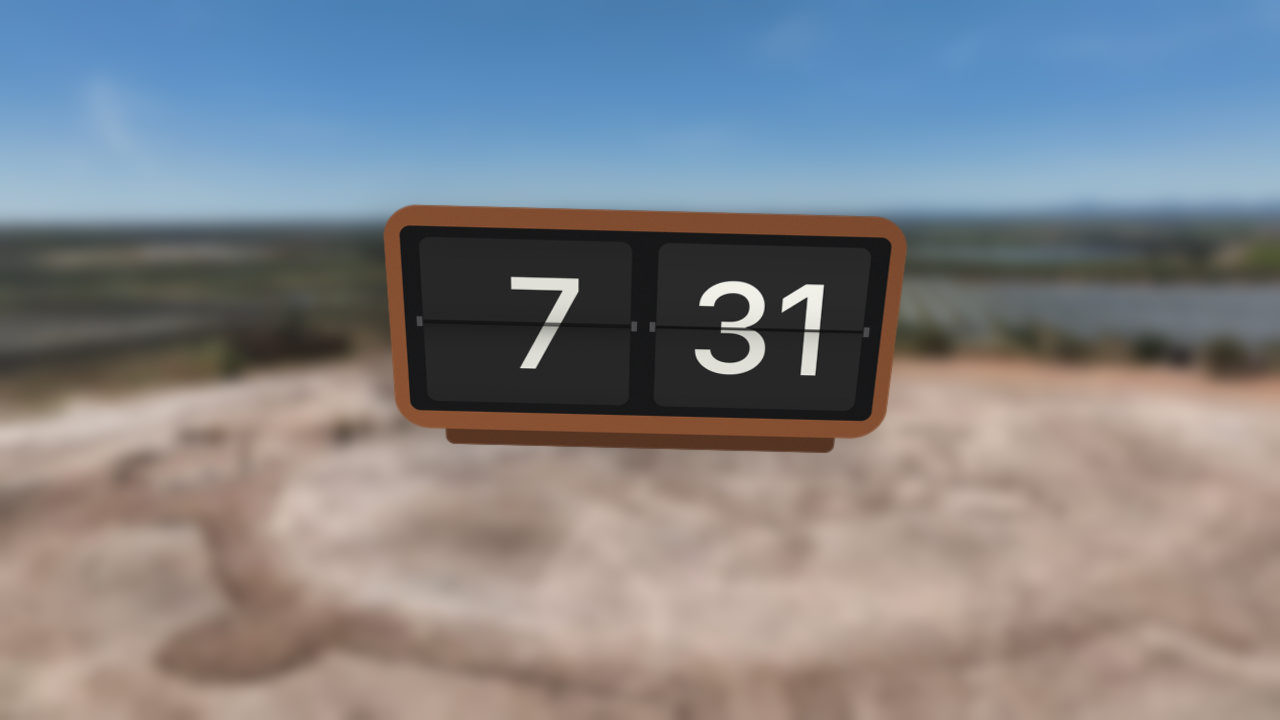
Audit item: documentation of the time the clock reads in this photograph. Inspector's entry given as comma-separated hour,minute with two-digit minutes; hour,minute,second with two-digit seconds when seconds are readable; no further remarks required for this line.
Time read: 7,31
